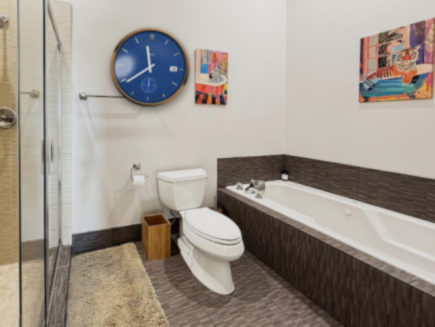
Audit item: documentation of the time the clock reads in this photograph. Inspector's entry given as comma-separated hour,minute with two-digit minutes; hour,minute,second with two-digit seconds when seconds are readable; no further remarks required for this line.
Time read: 11,39
